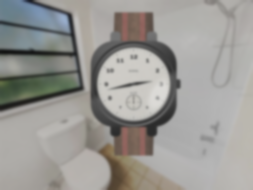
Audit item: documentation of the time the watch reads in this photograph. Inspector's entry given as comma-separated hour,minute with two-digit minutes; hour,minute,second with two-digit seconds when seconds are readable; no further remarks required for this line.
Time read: 2,43
